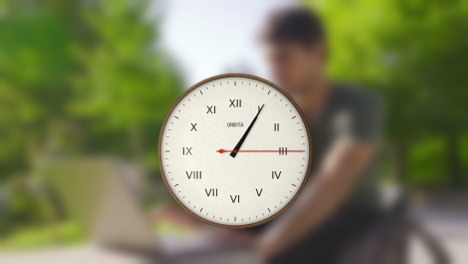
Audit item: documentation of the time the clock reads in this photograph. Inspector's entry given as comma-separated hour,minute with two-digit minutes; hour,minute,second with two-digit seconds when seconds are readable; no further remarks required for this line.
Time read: 1,05,15
